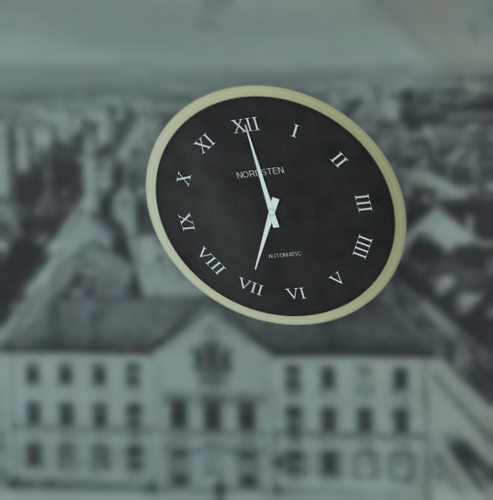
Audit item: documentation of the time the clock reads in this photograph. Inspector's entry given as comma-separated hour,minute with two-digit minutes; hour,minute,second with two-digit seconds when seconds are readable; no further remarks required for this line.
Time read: 7,00
